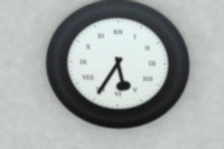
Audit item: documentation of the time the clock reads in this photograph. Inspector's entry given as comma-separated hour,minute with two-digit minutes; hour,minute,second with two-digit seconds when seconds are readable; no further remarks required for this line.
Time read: 5,35
